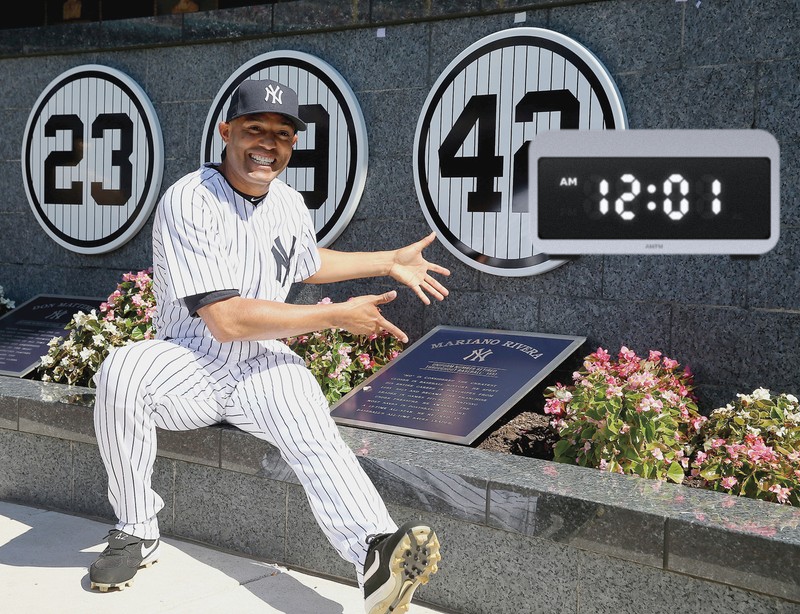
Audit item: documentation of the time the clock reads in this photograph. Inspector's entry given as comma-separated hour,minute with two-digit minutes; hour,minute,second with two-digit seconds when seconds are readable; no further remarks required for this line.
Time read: 12,01
